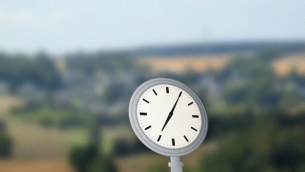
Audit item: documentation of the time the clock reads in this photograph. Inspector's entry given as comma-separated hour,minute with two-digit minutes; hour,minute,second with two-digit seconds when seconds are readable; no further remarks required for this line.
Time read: 7,05
